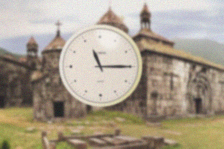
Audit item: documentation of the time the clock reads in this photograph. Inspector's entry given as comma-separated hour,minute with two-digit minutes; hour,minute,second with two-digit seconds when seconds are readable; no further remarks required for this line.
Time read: 11,15
